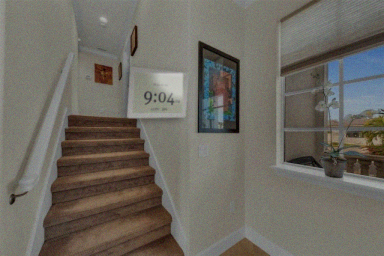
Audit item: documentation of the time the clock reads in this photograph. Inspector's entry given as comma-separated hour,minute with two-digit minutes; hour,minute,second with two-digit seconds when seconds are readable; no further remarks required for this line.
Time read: 9,04
